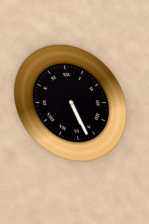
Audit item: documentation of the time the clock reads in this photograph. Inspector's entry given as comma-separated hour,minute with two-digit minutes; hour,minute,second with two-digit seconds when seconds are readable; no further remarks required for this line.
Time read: 5,27
